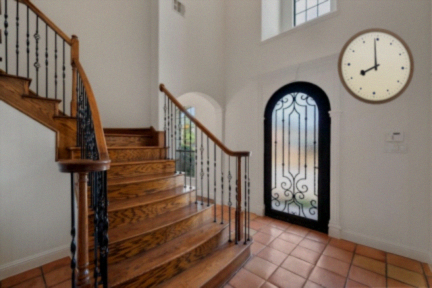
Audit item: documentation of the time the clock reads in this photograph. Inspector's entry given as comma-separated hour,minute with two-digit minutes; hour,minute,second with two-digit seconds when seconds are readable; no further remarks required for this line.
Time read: 7,59
